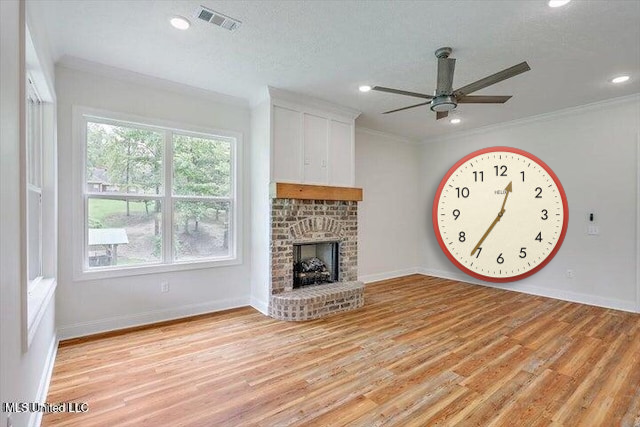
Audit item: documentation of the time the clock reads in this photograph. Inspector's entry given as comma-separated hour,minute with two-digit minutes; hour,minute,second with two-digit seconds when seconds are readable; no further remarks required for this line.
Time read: 12,36
